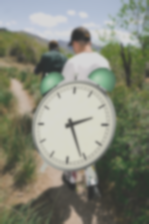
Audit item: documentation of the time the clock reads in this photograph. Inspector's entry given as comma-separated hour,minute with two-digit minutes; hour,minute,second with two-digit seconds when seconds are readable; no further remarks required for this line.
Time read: 2,26
